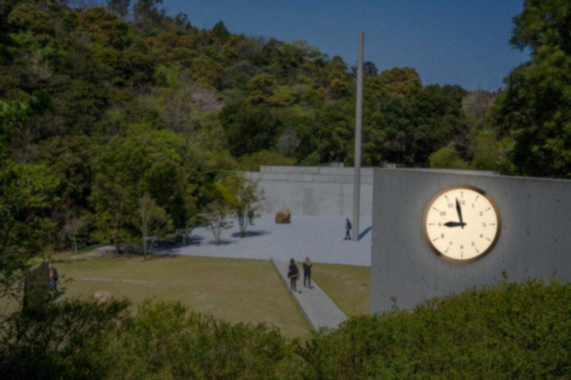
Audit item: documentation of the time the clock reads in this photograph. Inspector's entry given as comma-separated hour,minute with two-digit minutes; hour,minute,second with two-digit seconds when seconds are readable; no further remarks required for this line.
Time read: 8,58
